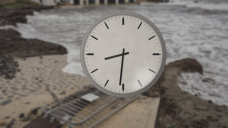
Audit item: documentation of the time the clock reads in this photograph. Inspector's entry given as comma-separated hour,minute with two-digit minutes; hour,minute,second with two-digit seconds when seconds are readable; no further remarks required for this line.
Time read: 8,31
